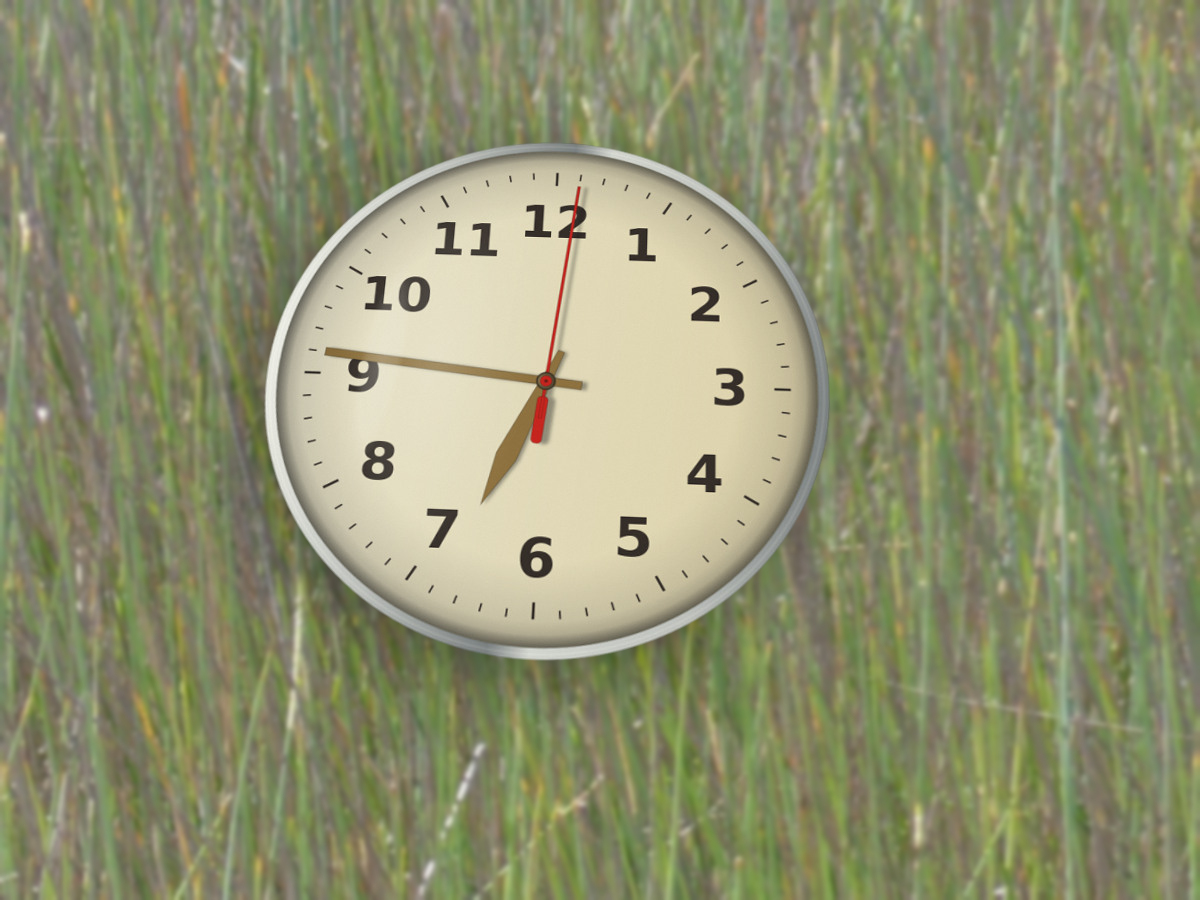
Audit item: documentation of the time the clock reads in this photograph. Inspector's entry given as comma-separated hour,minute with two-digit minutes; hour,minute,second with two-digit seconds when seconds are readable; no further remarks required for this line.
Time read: 6,46,01
